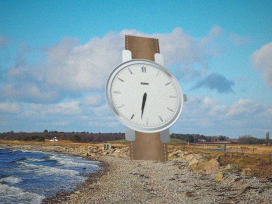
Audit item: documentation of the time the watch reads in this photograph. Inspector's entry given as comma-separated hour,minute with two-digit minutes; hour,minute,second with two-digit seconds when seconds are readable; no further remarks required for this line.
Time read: 6,32
